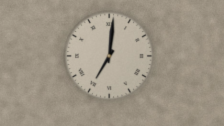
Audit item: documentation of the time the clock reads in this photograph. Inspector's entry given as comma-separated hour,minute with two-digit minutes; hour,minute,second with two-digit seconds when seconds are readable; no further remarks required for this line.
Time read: 7,01
